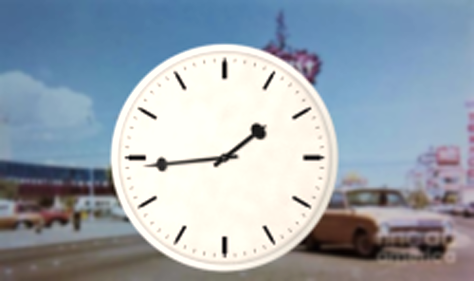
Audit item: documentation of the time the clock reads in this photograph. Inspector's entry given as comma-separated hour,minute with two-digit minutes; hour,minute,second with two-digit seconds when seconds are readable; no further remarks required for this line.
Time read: 1,44
